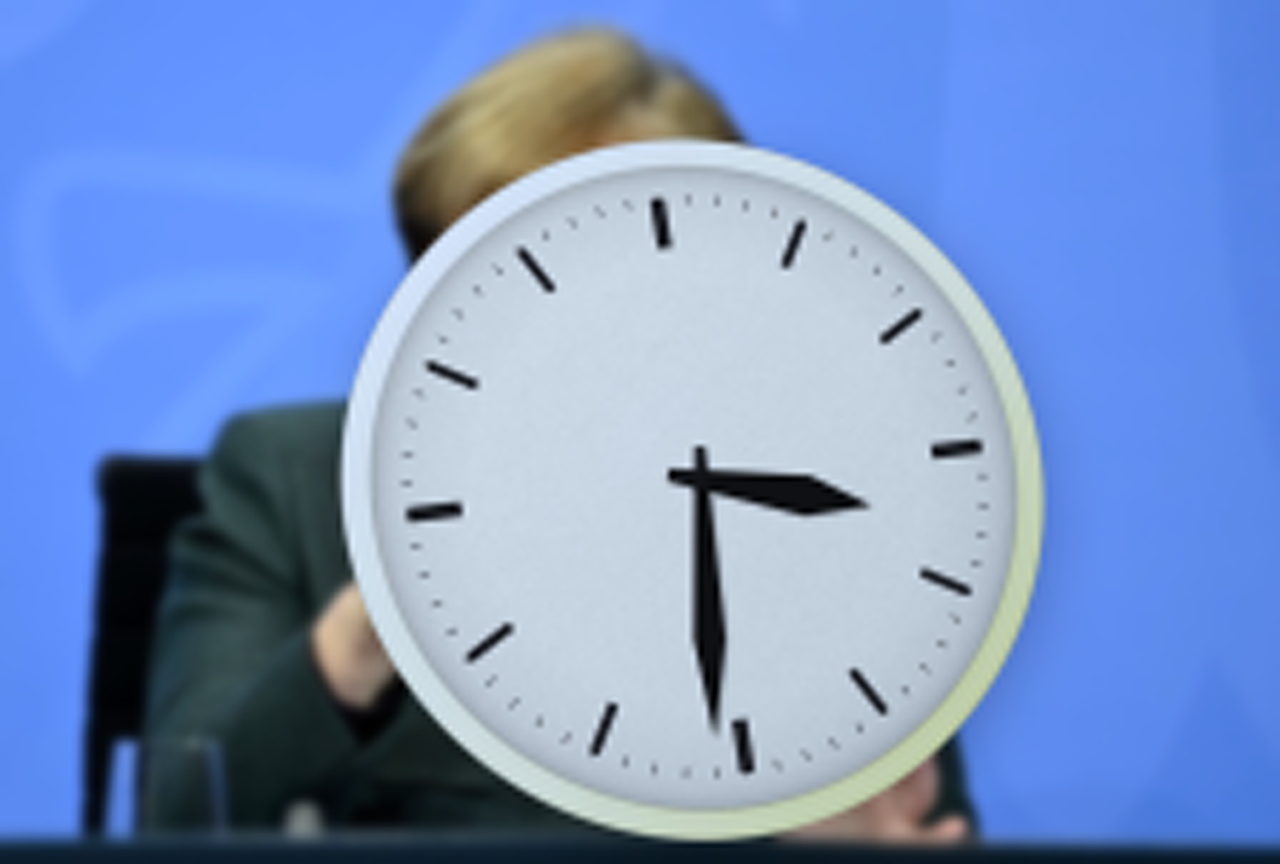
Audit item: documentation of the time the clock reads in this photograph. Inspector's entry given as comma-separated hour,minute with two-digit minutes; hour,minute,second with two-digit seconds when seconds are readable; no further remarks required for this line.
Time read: 3,31
